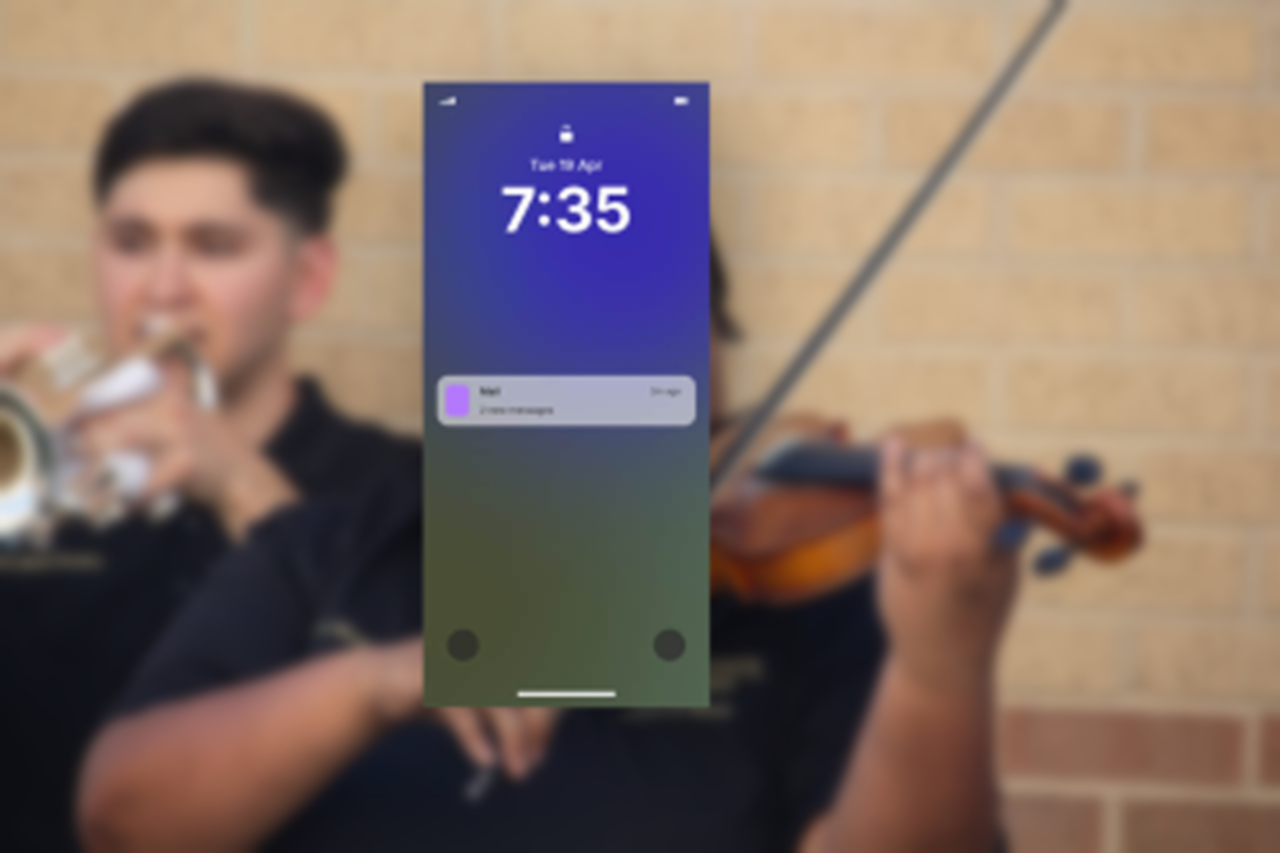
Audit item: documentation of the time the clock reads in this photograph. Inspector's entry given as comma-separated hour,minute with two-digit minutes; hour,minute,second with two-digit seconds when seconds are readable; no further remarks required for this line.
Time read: 7,35
